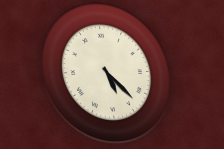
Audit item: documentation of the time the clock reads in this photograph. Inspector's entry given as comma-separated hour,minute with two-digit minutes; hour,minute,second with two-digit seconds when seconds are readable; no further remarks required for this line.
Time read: 5,23
